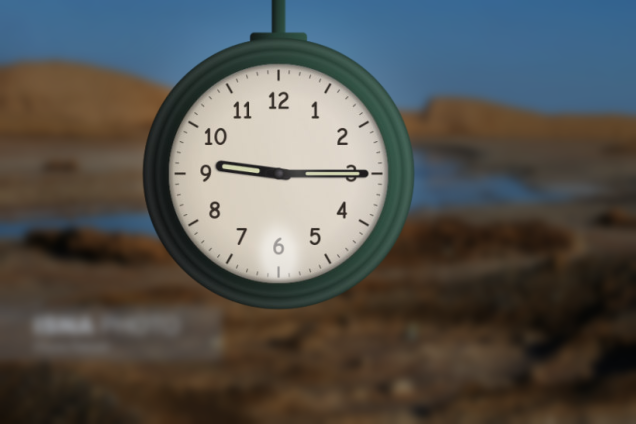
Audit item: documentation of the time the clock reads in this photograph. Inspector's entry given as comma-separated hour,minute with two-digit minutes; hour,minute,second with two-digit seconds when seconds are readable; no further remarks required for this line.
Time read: 9,15
